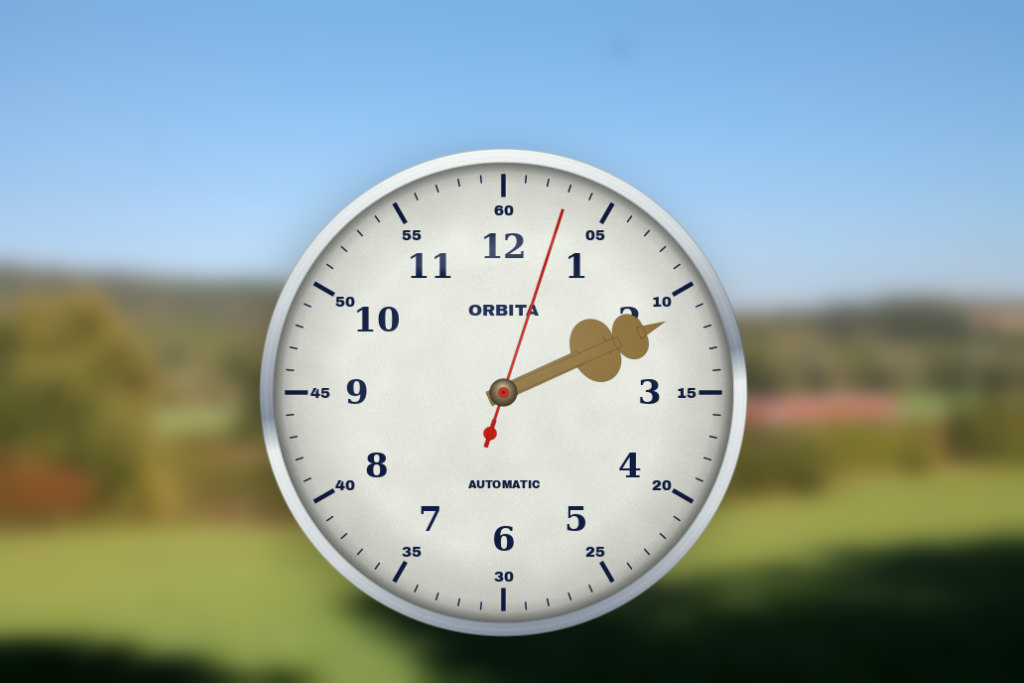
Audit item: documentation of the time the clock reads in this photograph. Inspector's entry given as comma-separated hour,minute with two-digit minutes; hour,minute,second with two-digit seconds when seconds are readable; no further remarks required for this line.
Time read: 2,11,03
